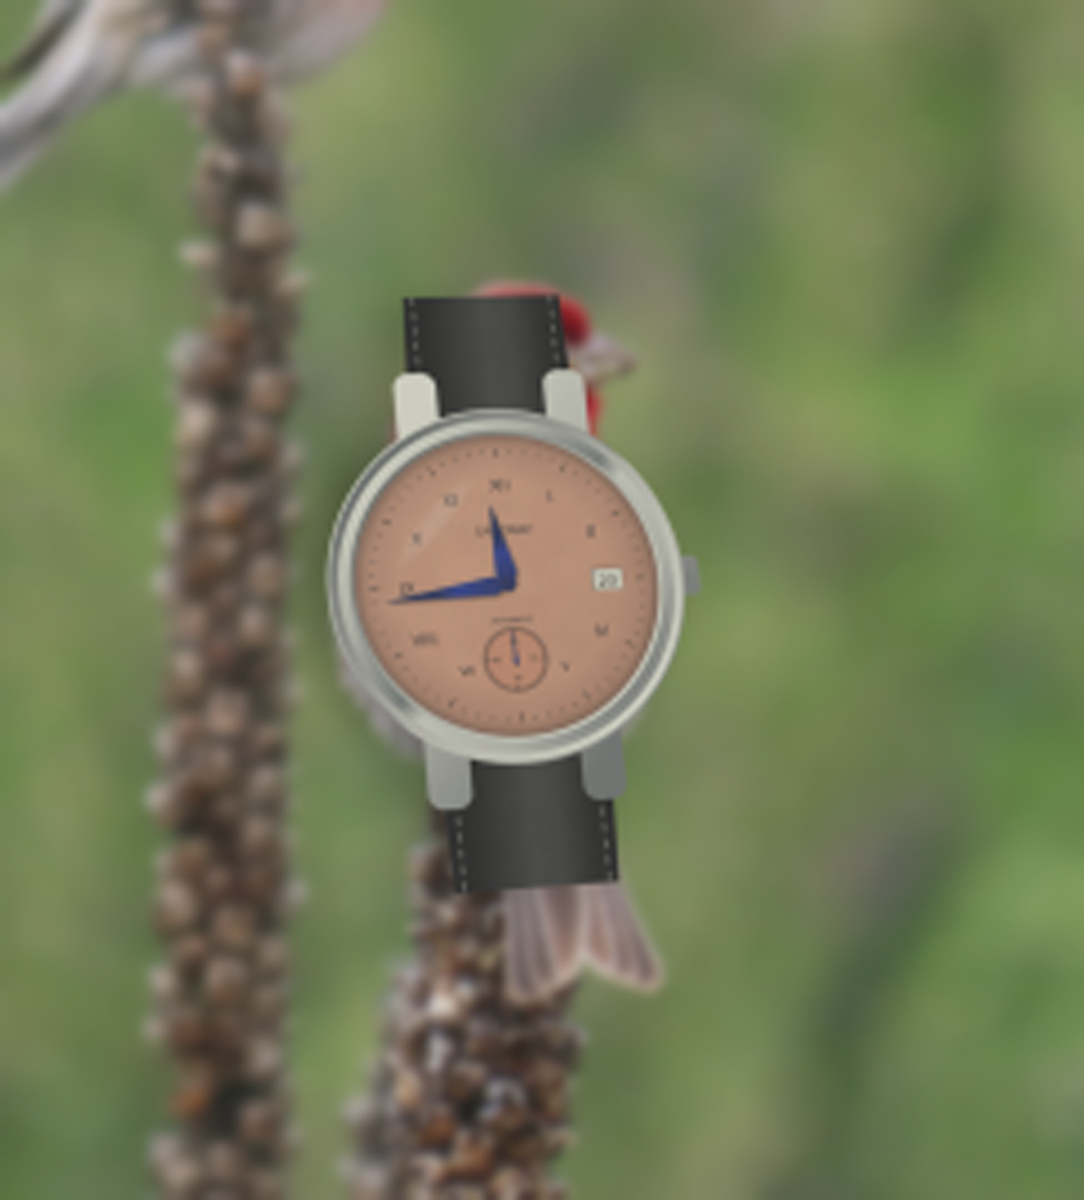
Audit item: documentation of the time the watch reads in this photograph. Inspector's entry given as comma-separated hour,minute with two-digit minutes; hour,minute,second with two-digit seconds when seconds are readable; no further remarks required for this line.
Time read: 11,44
